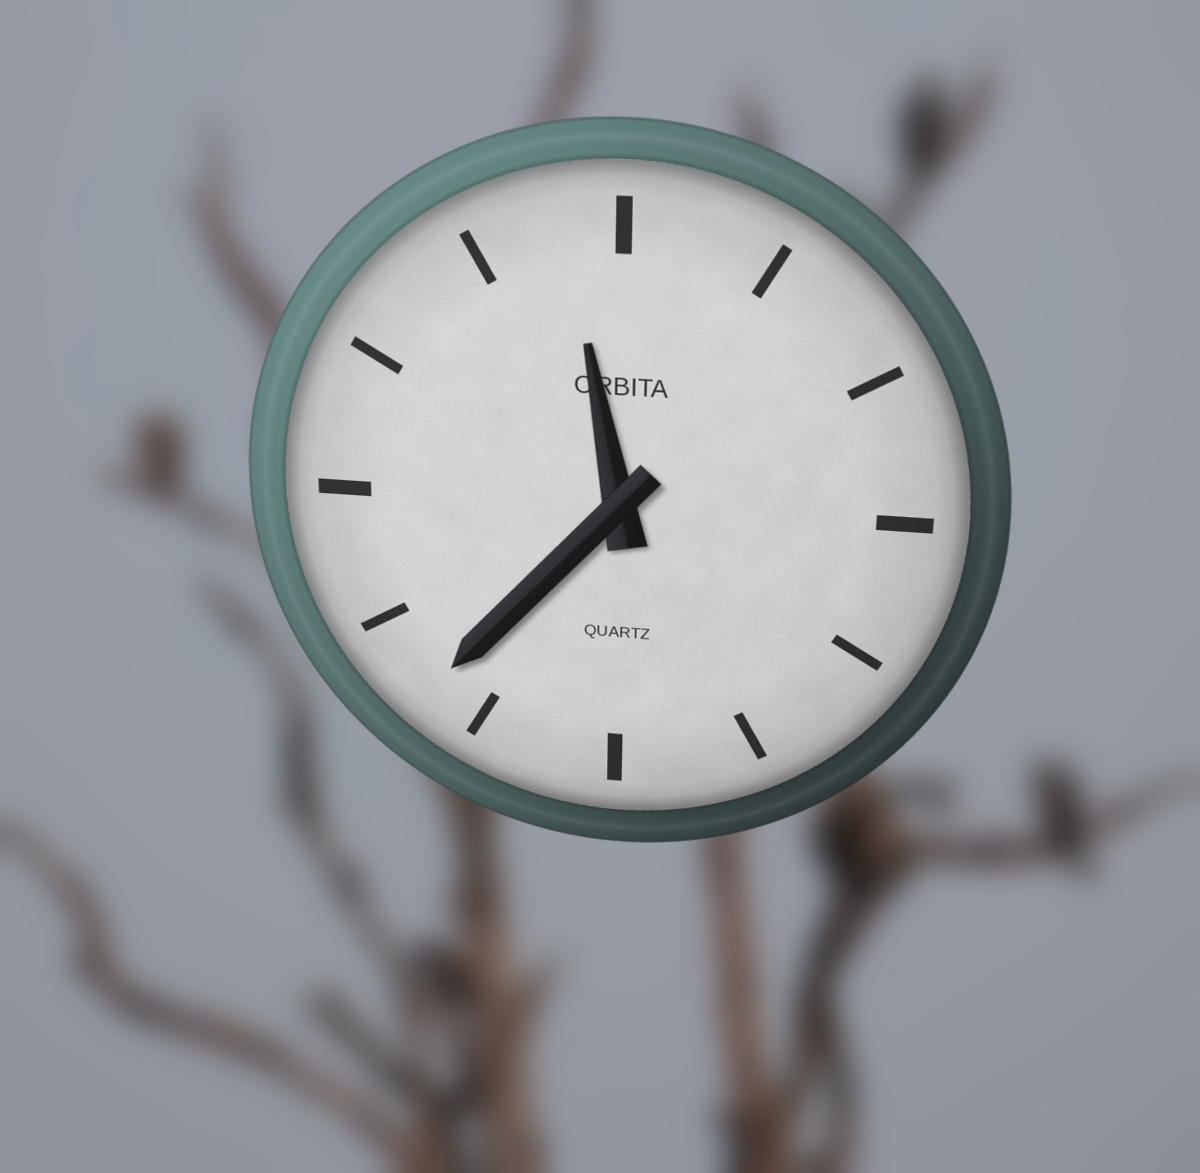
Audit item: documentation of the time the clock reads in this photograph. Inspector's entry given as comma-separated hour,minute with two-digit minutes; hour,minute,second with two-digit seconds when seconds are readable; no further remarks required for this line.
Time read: 11,37
